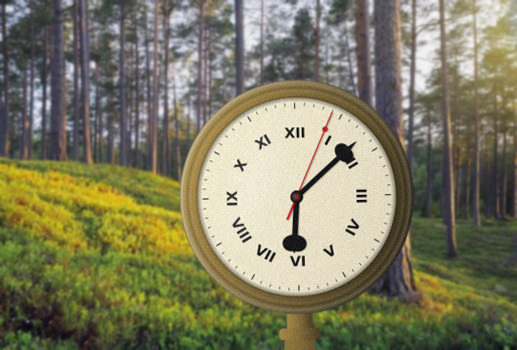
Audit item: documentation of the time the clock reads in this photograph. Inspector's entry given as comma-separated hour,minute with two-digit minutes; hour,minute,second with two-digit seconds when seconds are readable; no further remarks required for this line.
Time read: 6,08,04
